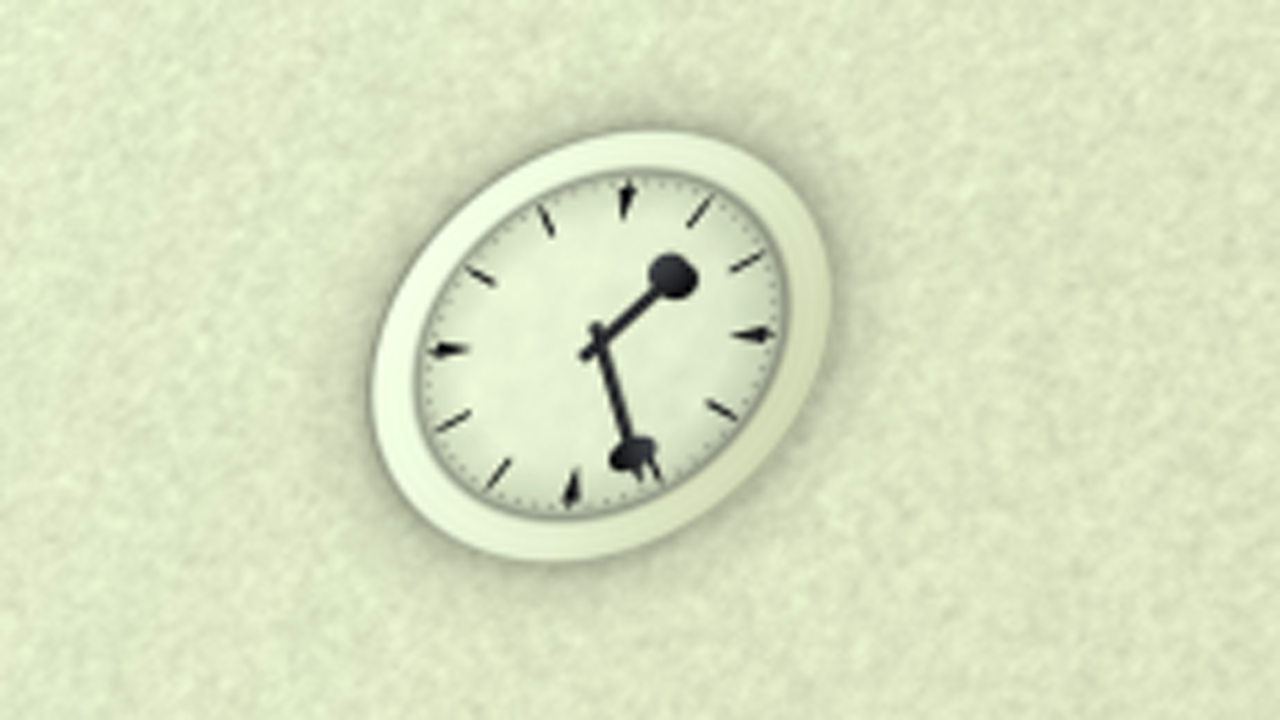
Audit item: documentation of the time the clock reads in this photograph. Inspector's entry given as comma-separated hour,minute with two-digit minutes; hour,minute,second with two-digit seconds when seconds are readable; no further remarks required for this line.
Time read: 1,26
